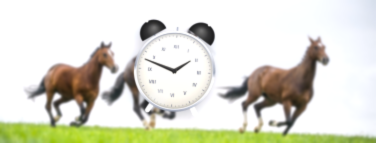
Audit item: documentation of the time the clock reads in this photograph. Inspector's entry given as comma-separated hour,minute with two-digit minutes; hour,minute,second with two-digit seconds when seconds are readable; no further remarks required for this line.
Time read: 1,48
